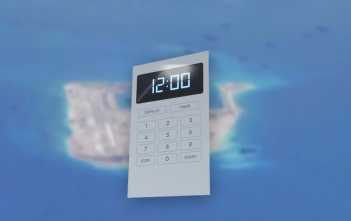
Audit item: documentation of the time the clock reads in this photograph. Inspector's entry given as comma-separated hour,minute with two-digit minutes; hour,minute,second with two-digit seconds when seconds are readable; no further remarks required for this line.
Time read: 12,00
